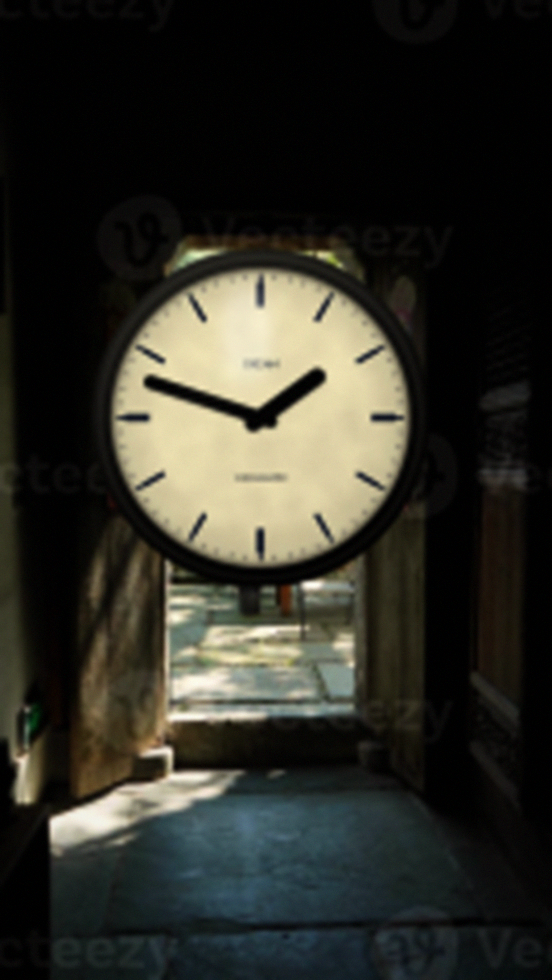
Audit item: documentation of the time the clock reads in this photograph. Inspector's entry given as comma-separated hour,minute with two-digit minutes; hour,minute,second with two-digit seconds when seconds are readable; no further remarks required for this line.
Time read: 1,48
